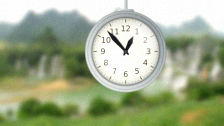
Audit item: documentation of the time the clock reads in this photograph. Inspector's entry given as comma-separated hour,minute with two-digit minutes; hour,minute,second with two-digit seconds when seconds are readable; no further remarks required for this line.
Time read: 12,53
